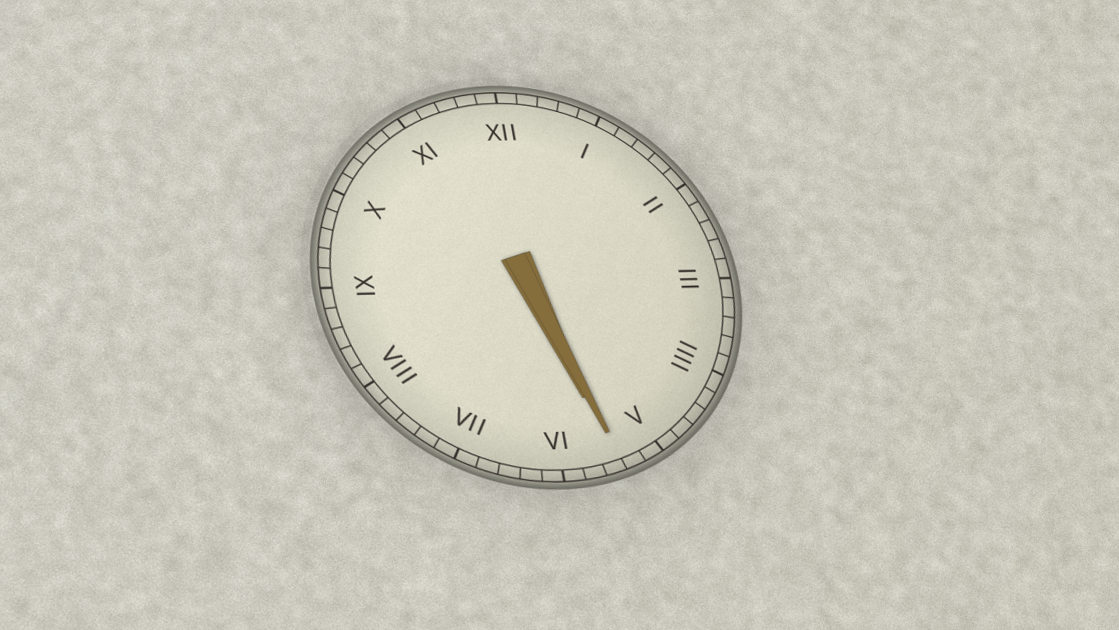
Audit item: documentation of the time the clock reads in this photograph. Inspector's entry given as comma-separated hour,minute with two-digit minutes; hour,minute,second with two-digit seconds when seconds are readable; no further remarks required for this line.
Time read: 5,27
